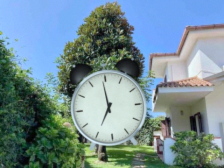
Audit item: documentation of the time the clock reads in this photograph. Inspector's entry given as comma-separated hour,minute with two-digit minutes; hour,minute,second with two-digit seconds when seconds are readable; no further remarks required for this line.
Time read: 6,59
